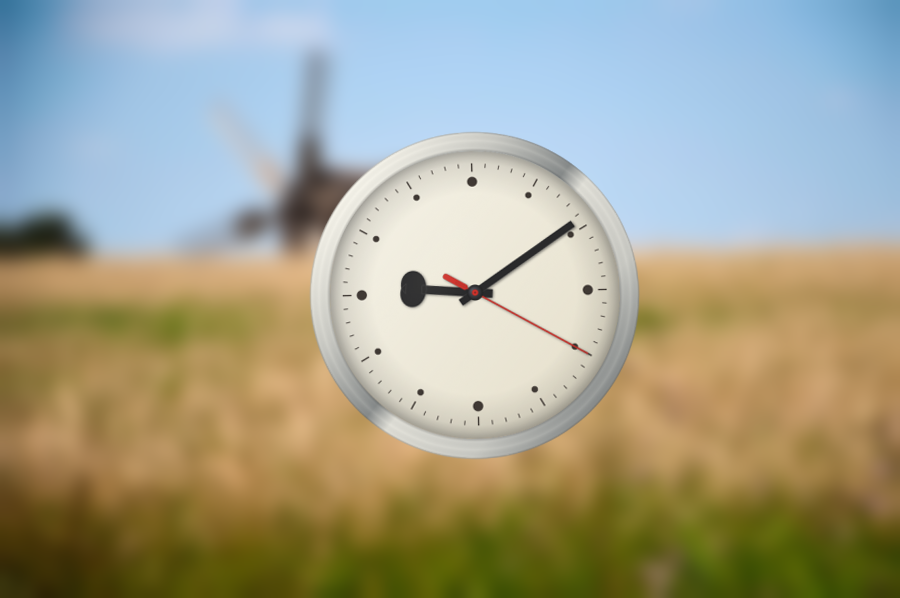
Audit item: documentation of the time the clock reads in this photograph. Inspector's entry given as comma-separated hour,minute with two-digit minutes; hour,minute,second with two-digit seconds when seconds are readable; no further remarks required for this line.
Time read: 9,09,20
